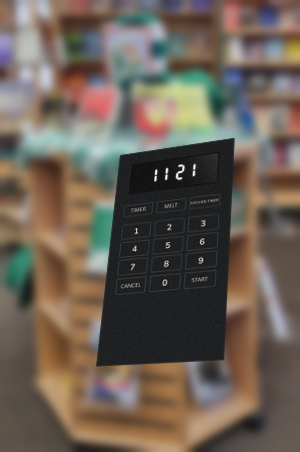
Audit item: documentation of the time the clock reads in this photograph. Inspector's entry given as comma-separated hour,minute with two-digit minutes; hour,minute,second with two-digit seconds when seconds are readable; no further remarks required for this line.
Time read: 11,21
